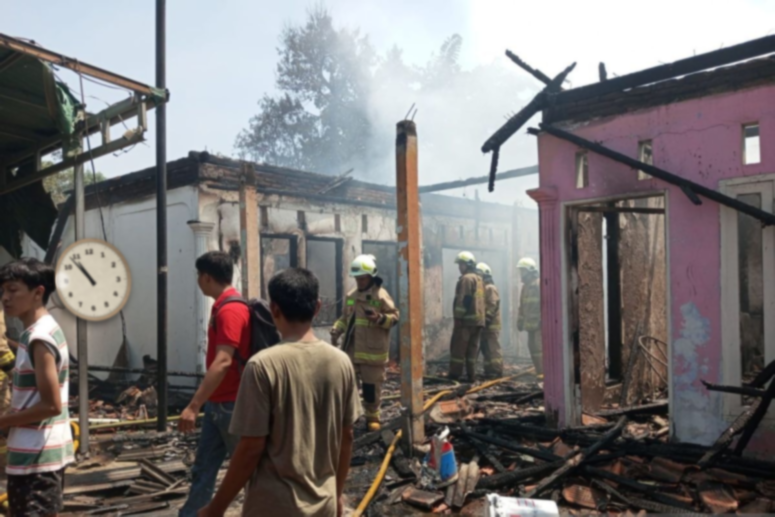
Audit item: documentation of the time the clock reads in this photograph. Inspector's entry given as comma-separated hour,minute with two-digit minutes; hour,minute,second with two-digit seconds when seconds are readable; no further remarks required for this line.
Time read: 10,53
